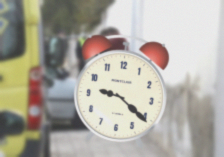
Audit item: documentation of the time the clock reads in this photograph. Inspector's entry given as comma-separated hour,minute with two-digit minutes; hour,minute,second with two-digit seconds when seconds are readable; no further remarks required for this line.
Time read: 9,21
